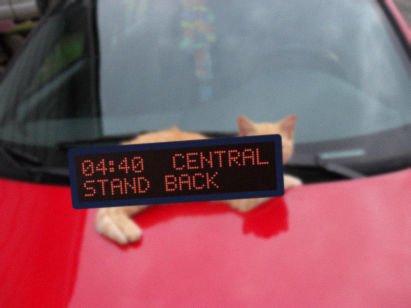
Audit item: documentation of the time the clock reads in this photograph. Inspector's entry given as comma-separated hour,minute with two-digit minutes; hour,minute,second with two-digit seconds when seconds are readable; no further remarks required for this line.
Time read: 4,40
